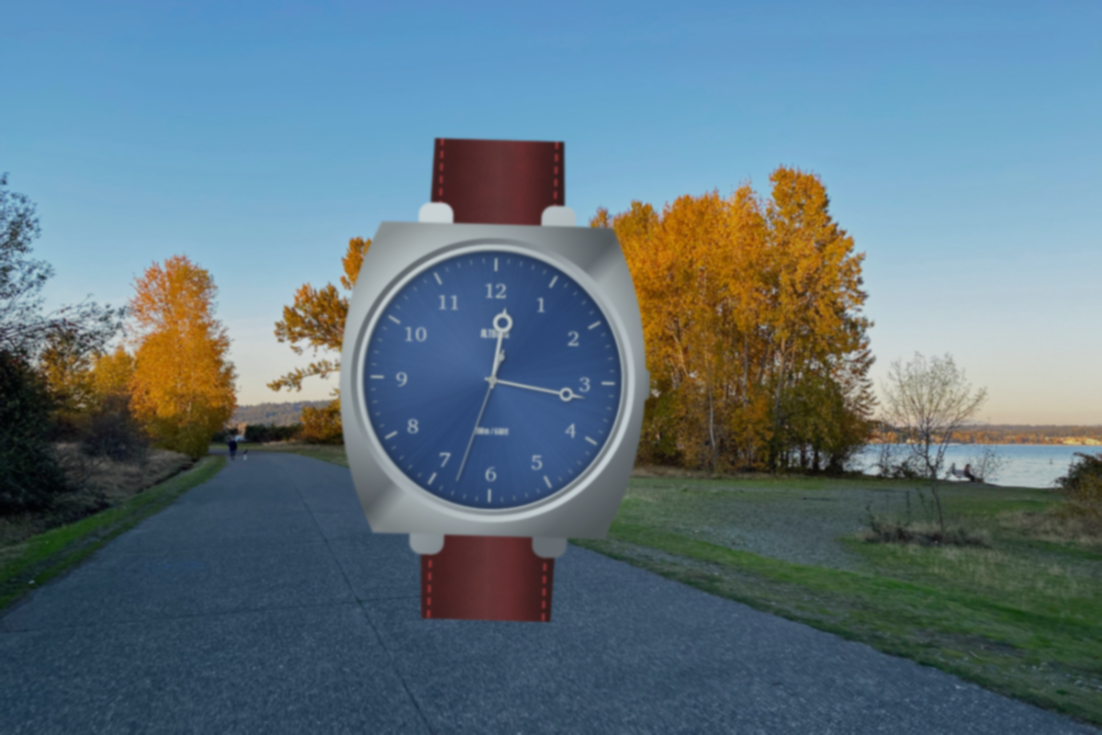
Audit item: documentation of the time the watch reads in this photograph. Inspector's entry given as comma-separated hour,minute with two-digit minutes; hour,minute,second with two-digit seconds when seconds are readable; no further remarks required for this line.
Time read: 12,16,33
